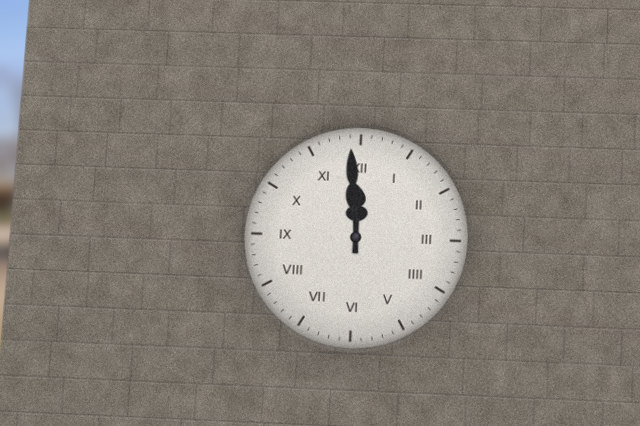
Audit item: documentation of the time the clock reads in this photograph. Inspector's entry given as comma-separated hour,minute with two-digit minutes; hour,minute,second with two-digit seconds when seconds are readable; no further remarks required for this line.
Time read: 11,59
